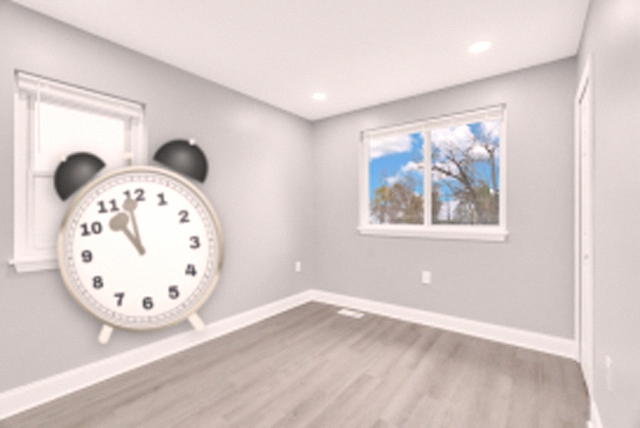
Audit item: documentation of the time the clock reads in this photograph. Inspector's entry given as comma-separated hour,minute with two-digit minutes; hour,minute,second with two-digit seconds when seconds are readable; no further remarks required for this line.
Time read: 10,59
